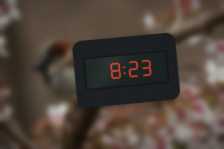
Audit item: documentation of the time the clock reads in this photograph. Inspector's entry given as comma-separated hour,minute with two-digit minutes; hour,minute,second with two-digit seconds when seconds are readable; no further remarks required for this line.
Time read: 8,23
